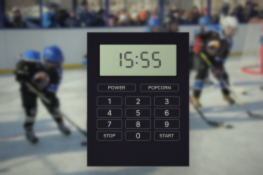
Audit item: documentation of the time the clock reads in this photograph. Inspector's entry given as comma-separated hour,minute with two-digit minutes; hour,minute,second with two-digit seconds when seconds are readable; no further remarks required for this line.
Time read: 15,55
